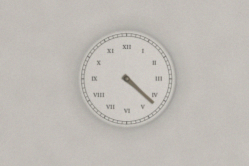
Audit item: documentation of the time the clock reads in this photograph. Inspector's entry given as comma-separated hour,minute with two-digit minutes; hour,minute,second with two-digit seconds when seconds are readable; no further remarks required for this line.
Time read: 4,22
